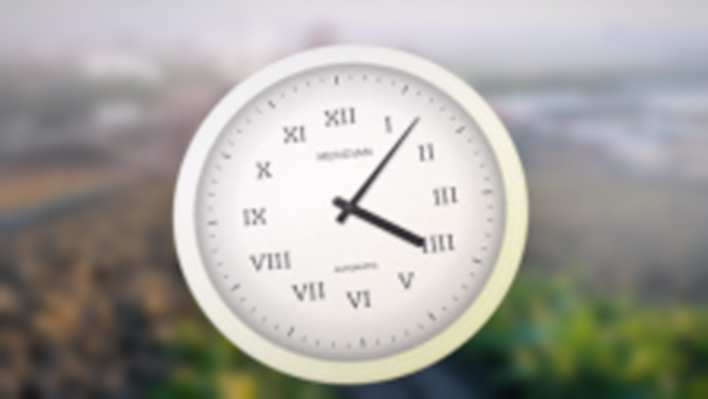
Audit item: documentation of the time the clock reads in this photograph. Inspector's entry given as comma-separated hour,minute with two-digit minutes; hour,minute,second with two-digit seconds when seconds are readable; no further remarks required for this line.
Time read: 4,07
